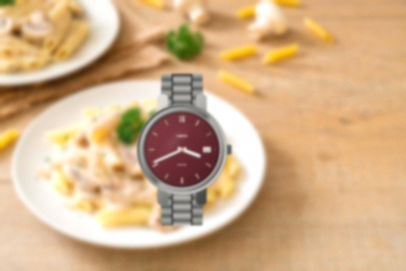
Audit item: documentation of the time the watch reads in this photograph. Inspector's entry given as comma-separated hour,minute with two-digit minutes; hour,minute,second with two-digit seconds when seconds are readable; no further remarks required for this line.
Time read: 3,41
